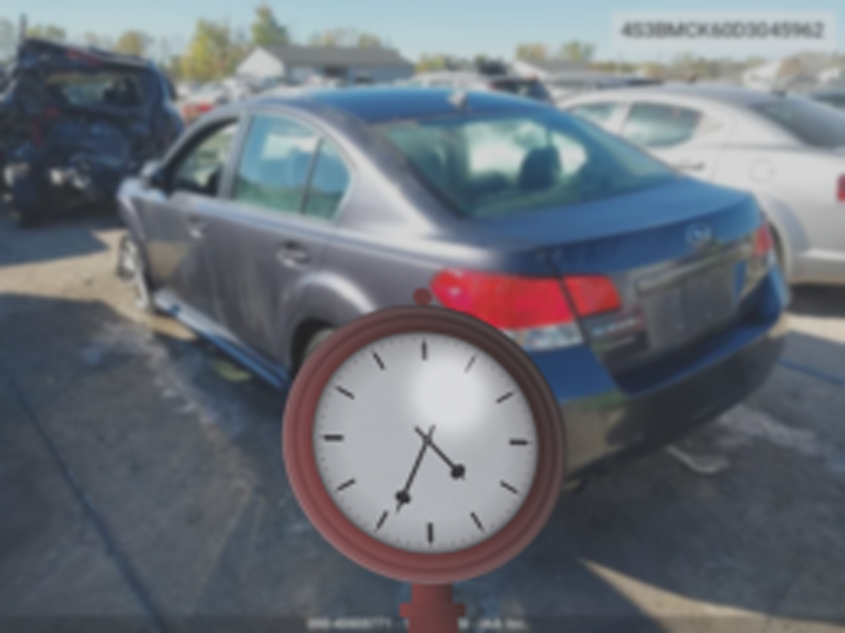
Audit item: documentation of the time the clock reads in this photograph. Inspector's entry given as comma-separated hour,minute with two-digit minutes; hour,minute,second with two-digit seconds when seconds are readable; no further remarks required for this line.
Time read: 4,34
